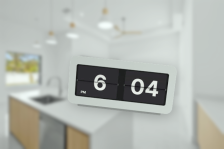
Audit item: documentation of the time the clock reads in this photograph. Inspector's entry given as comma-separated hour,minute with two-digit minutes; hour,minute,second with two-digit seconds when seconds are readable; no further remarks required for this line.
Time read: 6,04
